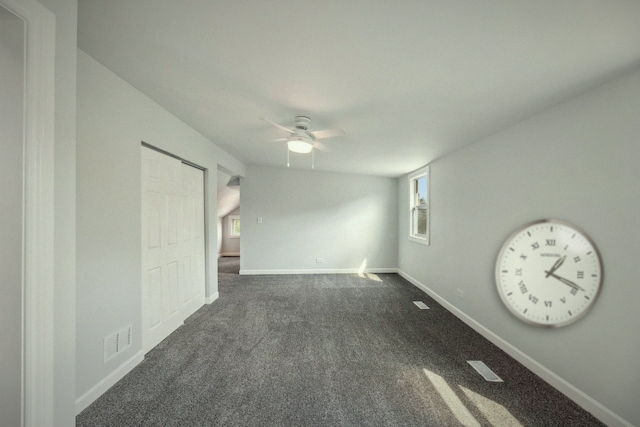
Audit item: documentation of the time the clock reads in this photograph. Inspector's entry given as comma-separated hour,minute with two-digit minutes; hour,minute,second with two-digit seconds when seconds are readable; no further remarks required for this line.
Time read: 1,19
